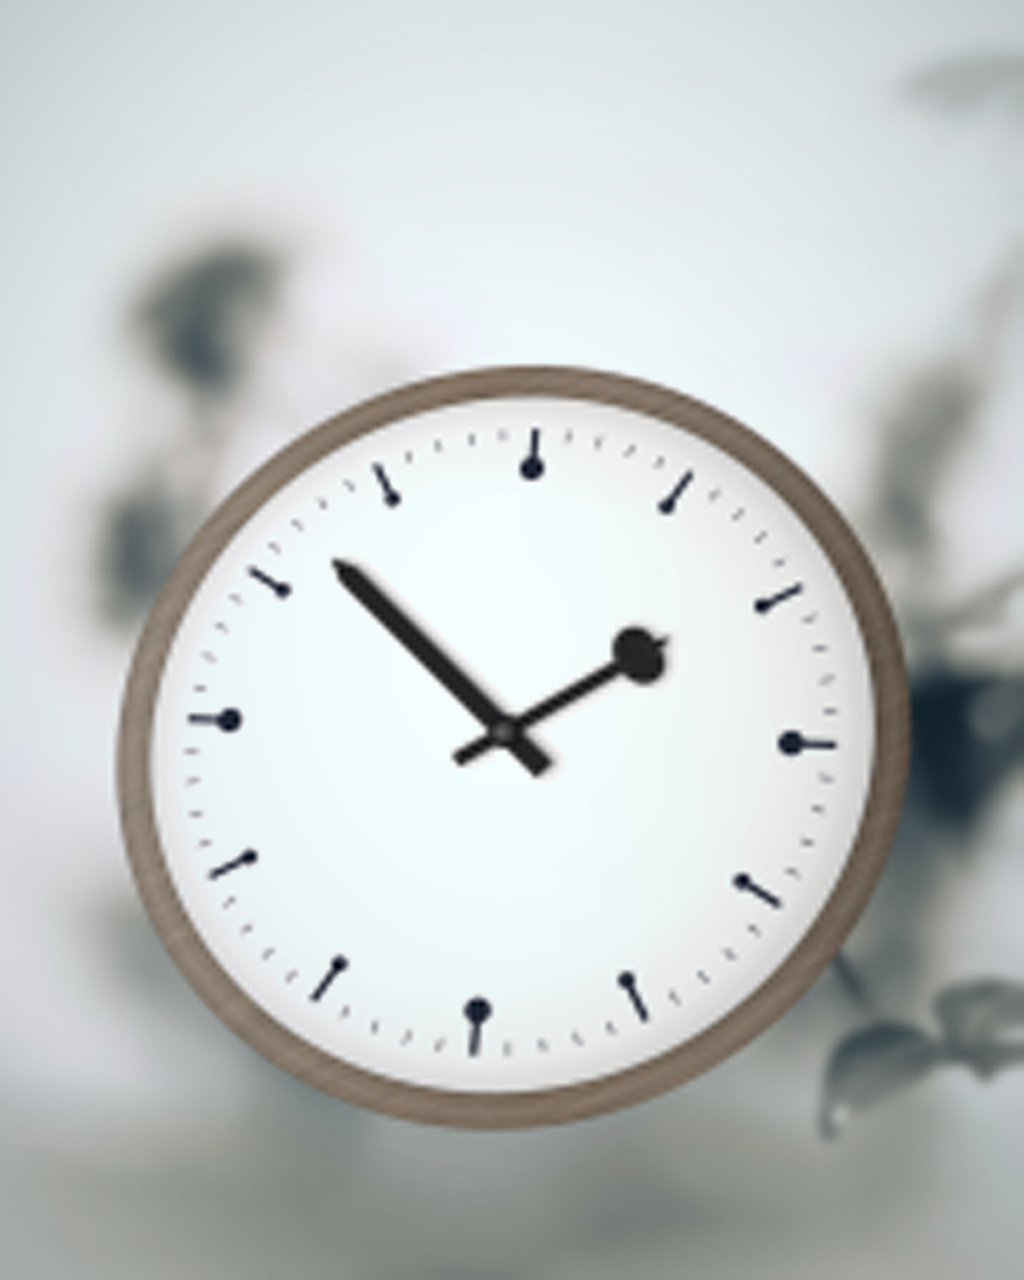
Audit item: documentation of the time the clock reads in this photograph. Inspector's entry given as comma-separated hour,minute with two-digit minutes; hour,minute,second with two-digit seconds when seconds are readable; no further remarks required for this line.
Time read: 1,52
